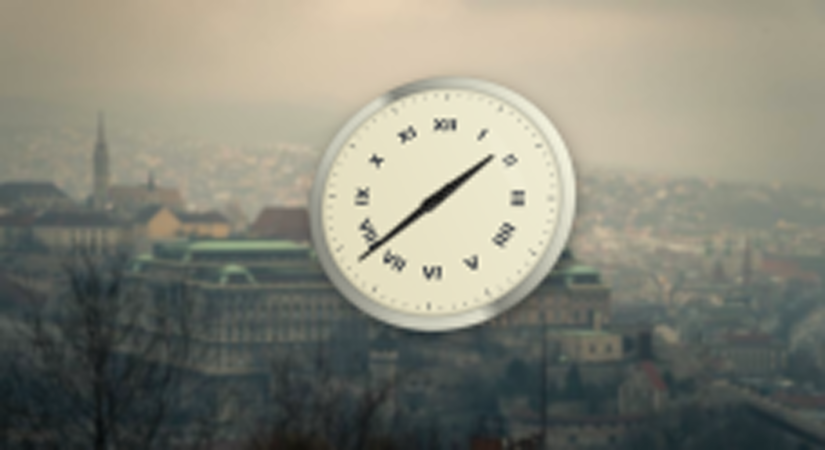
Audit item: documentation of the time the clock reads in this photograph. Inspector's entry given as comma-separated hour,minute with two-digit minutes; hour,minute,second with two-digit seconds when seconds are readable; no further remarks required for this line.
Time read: 1,38
